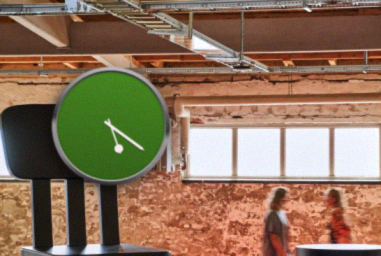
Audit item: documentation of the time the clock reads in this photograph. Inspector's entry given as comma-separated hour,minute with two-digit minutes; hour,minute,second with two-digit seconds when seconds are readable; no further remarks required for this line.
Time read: 5,21
